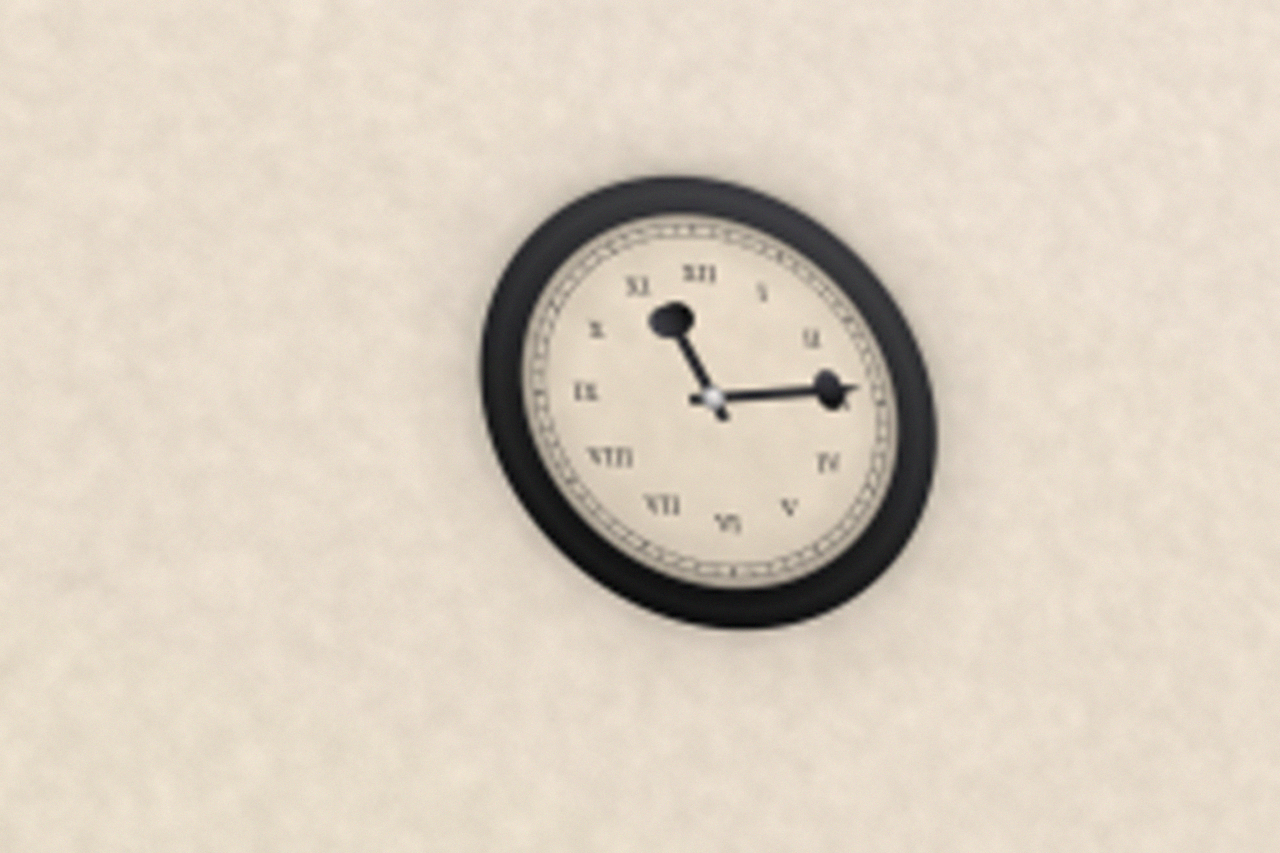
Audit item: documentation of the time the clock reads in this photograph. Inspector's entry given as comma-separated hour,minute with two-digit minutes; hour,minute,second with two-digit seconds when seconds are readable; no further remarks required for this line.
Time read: 11,14
